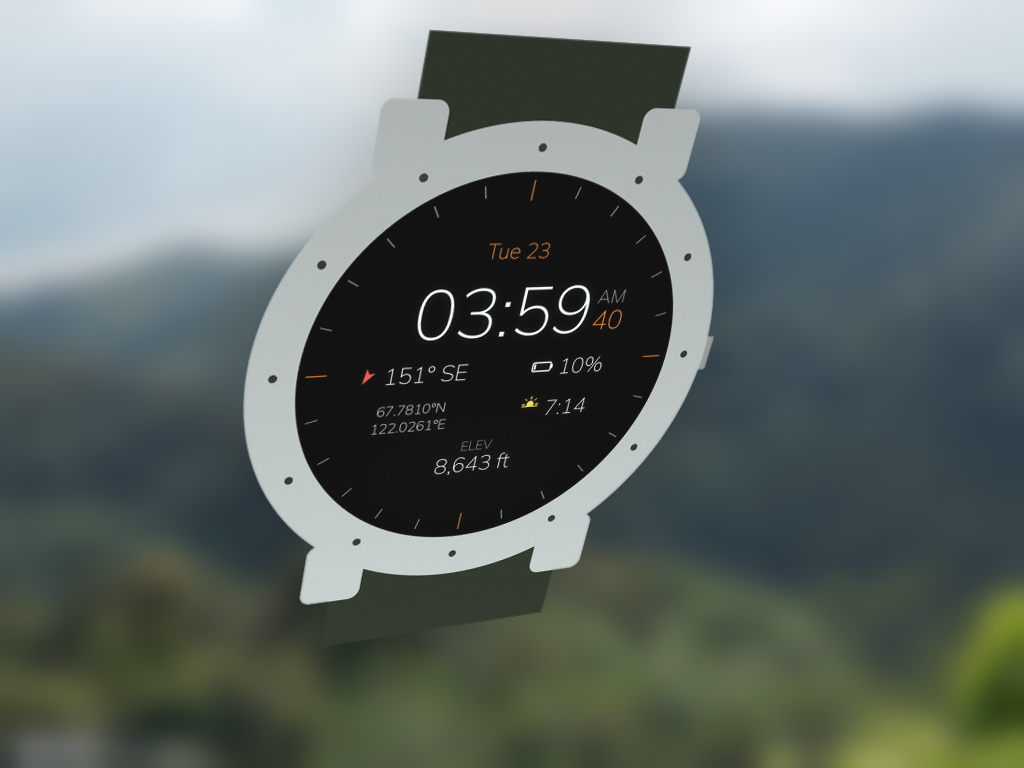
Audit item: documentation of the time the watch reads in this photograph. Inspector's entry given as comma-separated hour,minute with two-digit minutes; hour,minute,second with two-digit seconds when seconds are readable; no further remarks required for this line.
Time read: 3,59,40
